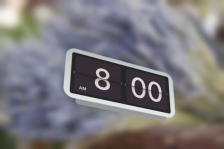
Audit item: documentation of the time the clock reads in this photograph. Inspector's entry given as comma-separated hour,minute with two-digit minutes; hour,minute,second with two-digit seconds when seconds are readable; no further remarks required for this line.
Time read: 8,00
